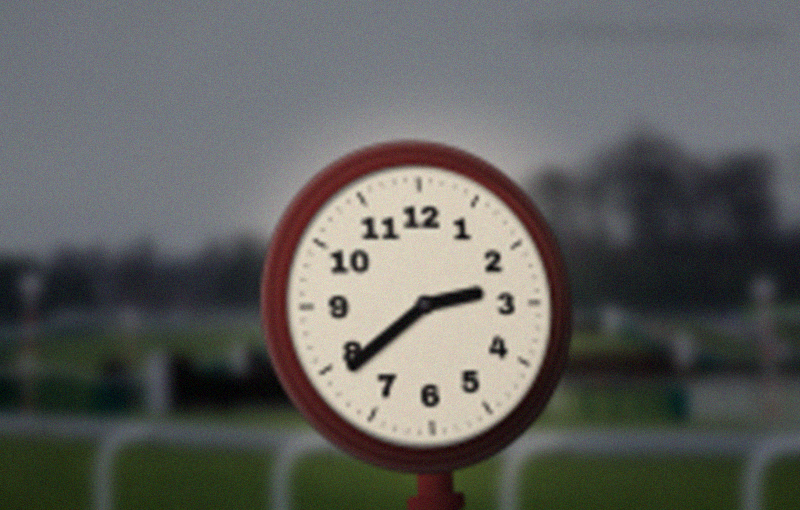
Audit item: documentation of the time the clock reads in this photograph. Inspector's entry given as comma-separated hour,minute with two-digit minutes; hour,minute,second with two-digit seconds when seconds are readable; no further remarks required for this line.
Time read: 2,39
